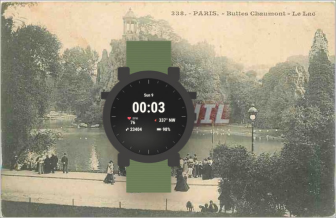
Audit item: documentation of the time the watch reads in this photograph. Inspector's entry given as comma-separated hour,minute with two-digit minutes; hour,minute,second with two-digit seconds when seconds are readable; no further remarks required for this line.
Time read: 0,03
